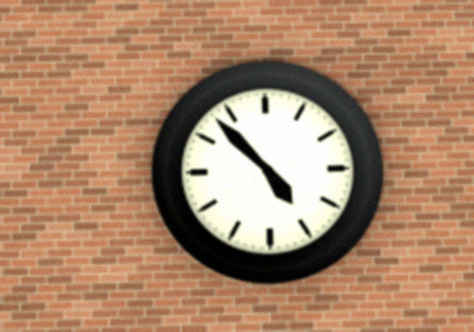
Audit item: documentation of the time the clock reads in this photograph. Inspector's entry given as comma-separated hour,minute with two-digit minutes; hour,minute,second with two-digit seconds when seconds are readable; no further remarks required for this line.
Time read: 4,53
